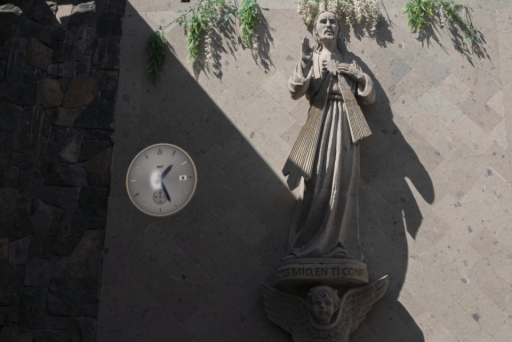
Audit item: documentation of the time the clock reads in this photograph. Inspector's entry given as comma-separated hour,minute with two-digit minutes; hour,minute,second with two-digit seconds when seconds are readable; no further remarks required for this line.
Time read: 1,26
